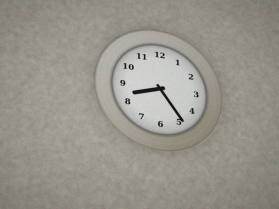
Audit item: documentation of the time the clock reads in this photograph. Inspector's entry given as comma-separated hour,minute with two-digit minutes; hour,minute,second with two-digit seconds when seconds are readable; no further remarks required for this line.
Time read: 8,24
